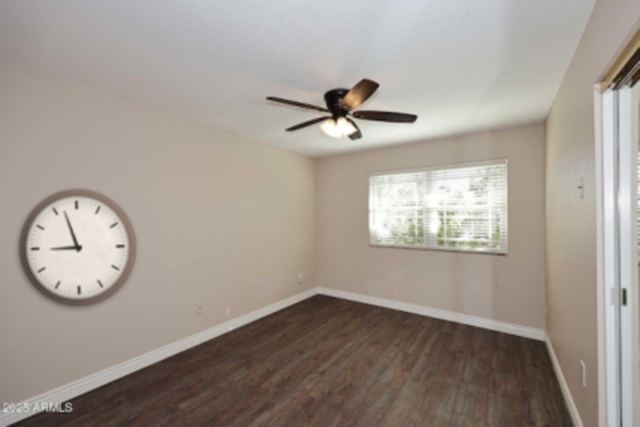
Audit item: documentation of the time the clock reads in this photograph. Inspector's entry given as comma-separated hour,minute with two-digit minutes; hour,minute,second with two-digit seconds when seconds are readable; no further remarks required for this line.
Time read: 8,57
